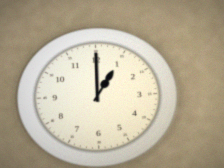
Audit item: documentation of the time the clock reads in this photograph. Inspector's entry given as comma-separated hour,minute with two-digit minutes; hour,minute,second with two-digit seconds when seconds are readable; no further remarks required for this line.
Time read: 1,00
